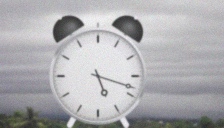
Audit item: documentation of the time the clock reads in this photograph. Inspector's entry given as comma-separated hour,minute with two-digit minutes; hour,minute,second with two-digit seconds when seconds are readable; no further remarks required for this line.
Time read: 5,18
